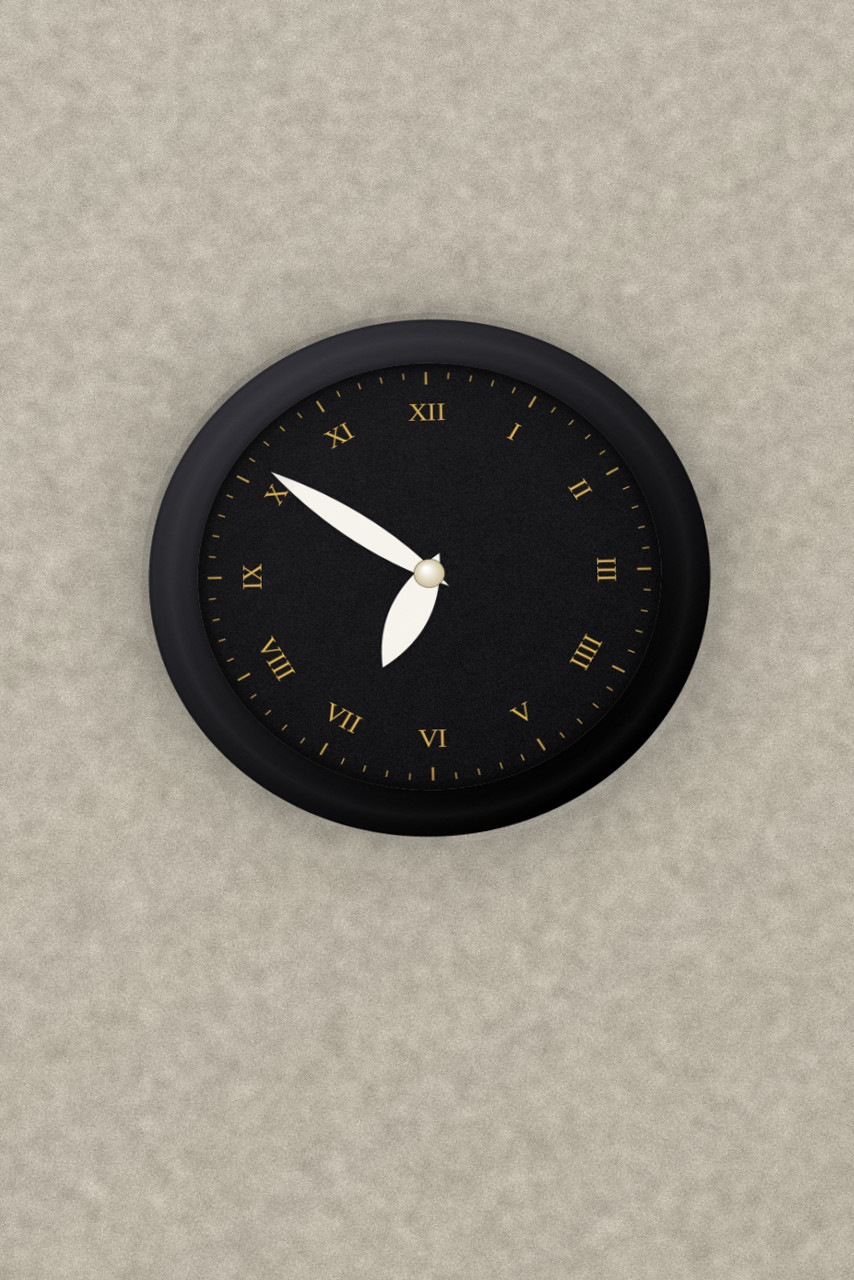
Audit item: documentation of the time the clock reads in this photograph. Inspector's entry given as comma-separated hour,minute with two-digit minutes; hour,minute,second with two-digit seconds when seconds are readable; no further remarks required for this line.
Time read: 6,51
